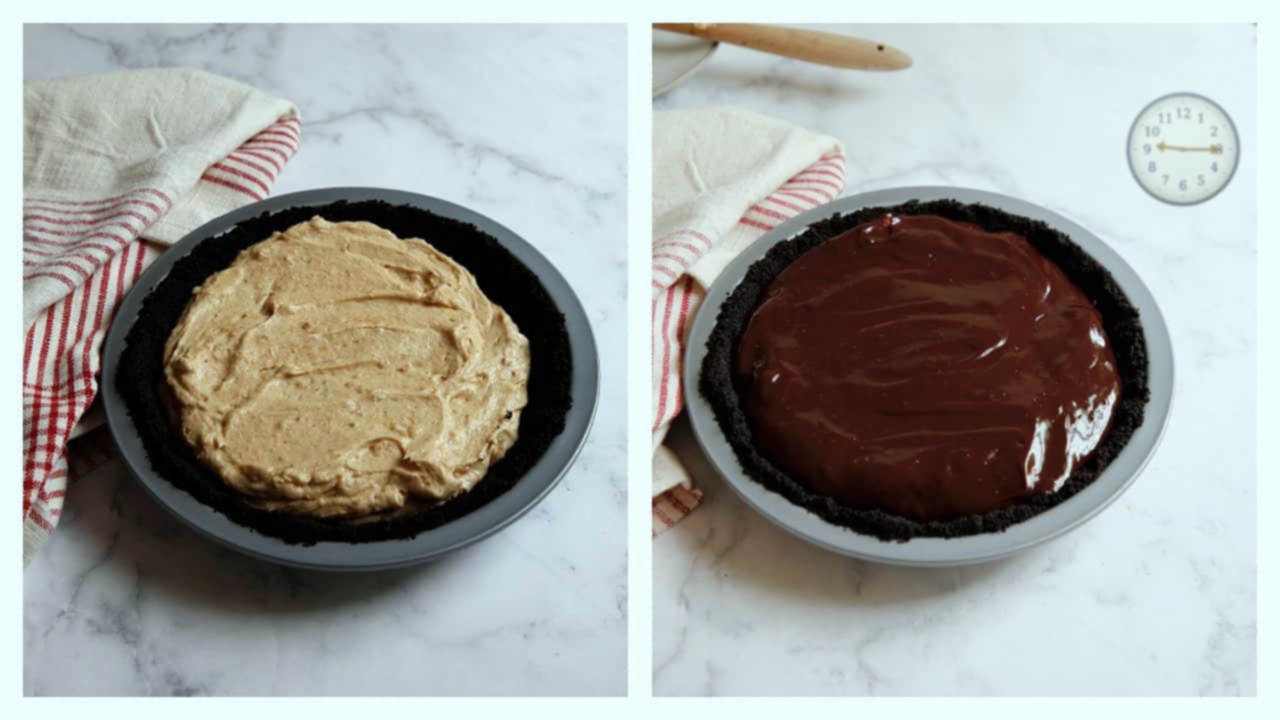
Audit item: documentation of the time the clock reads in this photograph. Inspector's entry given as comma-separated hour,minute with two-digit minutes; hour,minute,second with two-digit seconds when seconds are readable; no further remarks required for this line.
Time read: 9,15
